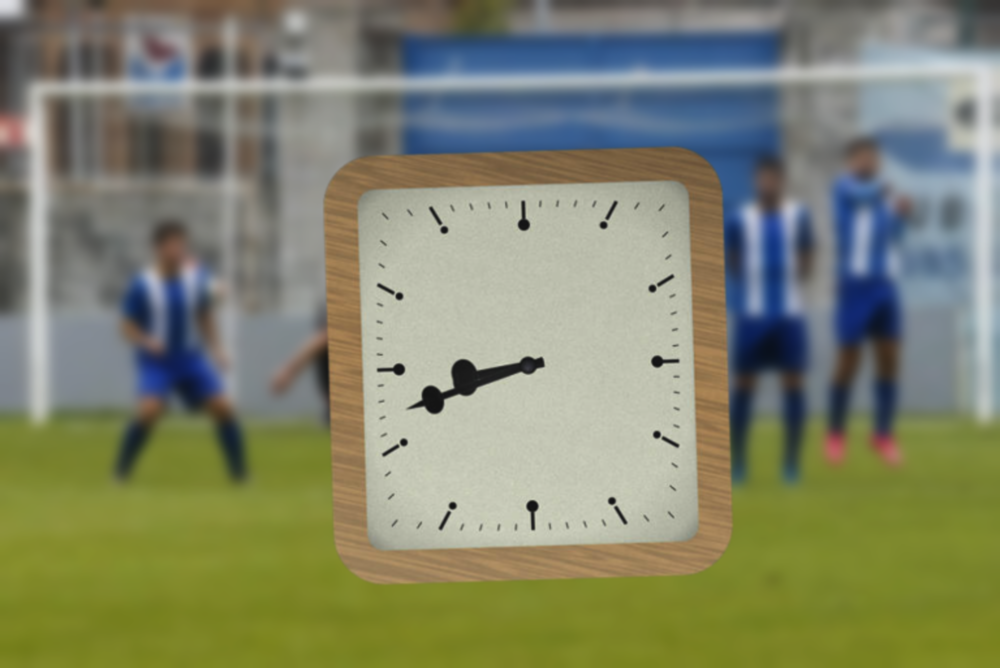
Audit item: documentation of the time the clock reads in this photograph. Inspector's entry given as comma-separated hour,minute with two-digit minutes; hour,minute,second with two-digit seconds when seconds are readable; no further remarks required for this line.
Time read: 8,42
